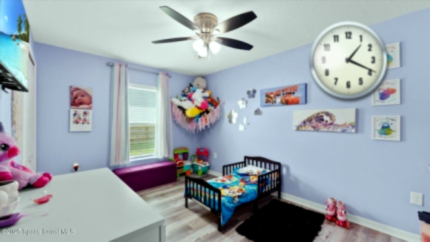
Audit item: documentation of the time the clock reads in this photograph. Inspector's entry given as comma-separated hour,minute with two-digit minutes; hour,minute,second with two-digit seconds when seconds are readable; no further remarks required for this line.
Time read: 1,19
